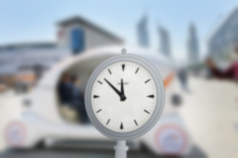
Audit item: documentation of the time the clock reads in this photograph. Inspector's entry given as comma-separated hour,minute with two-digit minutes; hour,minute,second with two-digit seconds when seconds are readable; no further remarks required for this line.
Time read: 11,52
